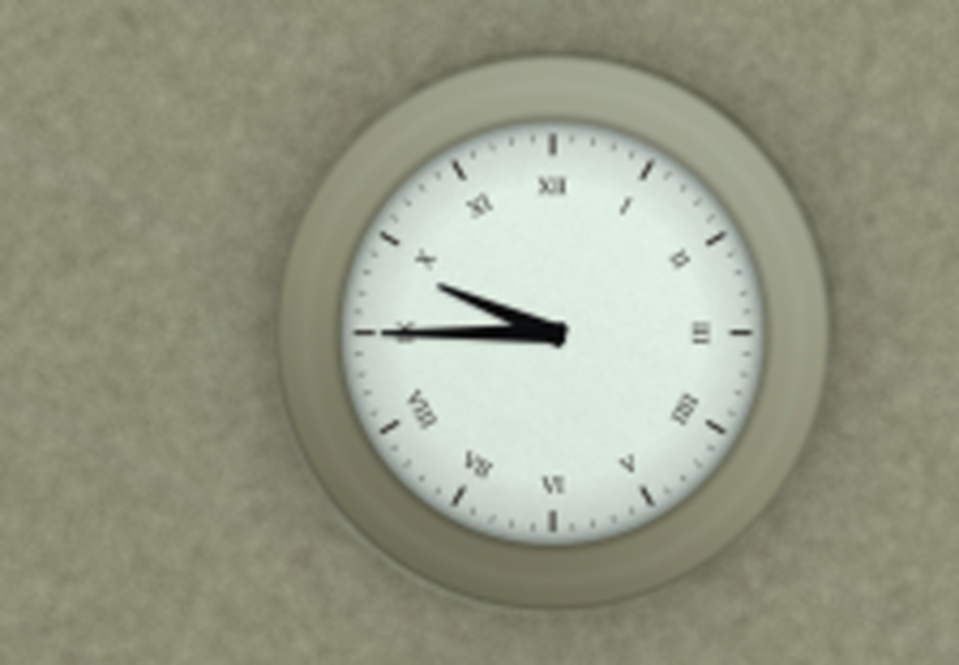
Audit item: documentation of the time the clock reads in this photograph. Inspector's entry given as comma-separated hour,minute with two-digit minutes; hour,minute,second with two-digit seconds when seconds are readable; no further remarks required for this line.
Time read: 9,45
